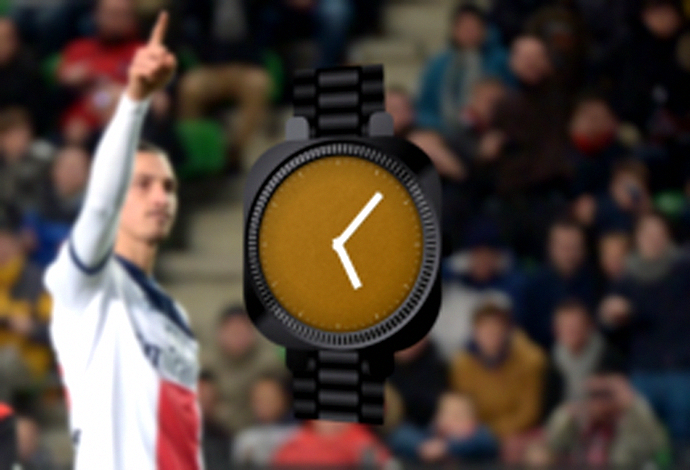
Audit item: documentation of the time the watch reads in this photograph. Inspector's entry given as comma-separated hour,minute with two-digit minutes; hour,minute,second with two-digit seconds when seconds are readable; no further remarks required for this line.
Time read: 5,07
